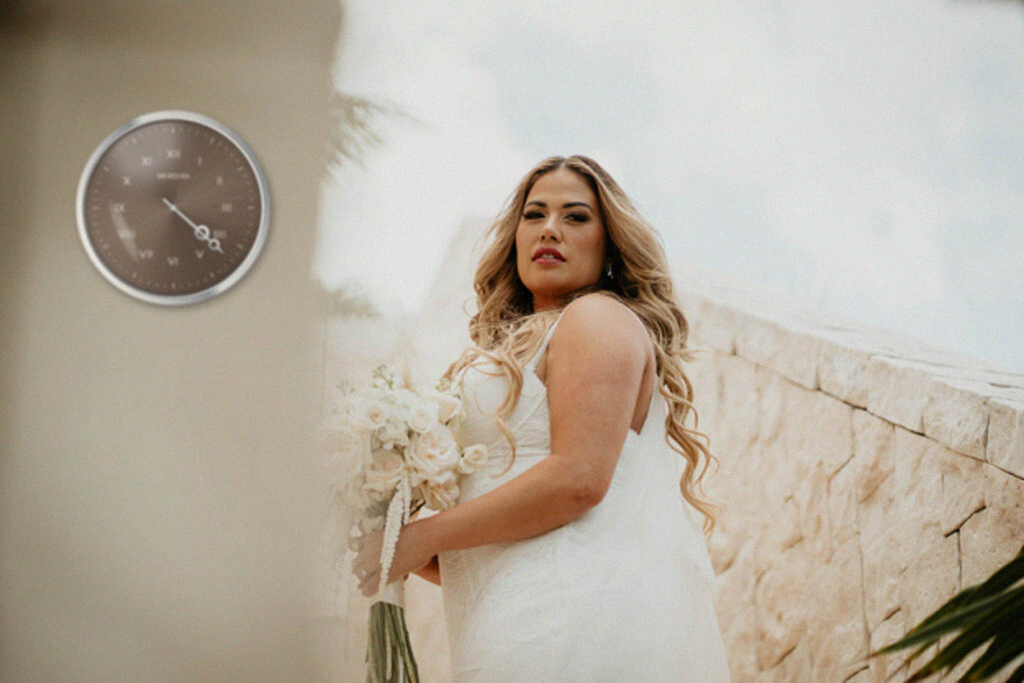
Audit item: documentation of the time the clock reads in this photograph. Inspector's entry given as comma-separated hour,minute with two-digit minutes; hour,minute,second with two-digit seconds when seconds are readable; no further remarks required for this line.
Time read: 4,22
